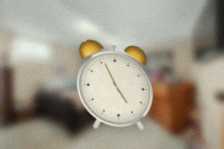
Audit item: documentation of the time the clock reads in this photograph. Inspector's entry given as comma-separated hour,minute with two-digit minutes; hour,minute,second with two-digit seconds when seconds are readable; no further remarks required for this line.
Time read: 4,56
